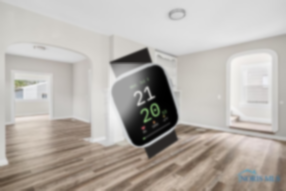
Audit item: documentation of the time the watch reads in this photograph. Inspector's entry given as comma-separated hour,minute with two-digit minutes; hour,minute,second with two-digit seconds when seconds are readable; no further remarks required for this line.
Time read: 21,20
